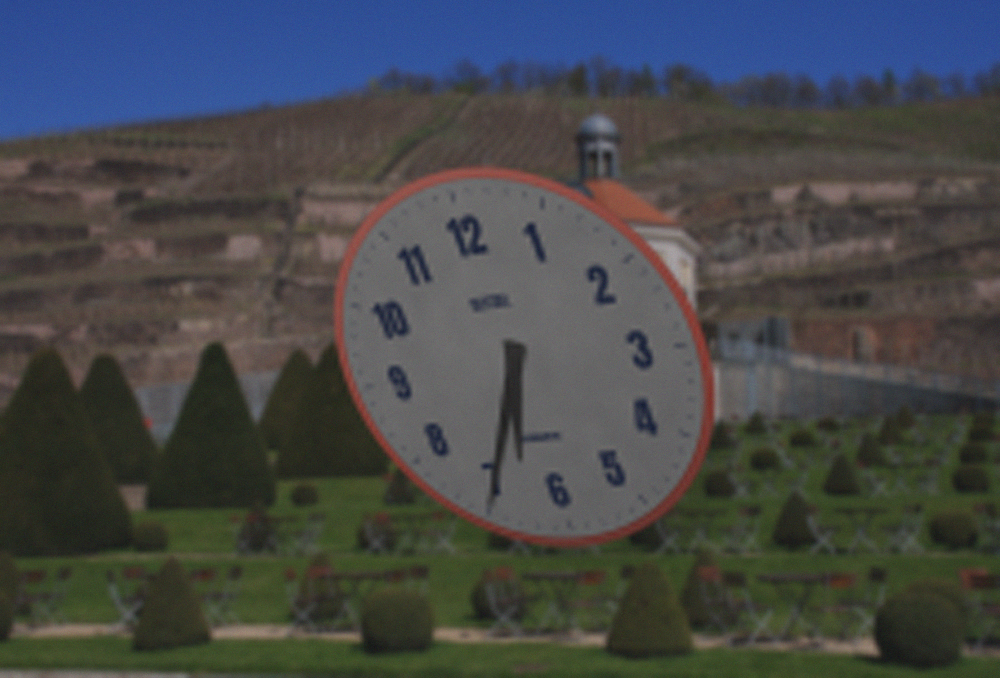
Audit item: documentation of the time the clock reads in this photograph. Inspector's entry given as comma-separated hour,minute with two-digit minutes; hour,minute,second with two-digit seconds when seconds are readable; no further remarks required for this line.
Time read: 6,35
